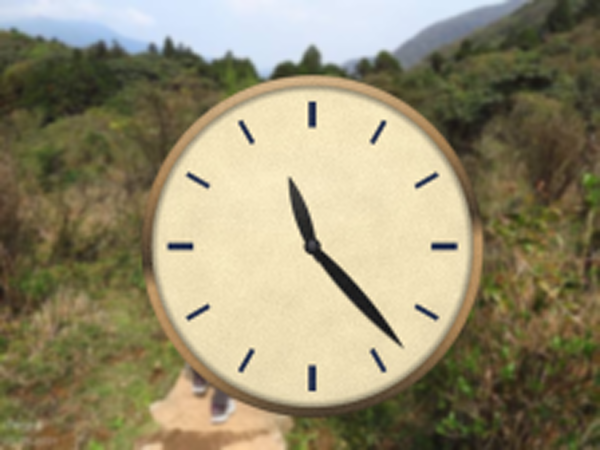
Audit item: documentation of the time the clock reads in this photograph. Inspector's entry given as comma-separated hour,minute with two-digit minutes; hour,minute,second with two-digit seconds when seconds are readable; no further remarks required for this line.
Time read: 11,23
